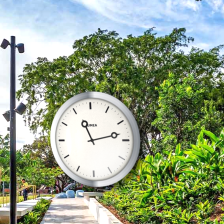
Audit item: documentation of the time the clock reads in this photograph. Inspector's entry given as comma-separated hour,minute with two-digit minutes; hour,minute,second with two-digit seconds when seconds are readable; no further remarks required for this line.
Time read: 11,13
